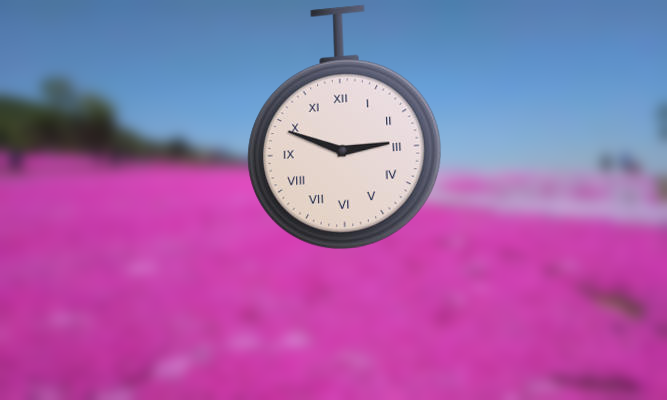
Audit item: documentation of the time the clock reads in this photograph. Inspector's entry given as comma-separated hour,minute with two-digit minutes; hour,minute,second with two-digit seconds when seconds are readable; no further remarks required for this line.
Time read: 2,49
